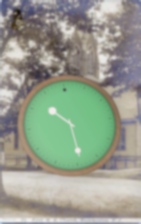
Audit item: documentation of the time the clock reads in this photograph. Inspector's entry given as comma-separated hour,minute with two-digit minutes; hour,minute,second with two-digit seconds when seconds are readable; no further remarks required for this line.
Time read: 10,29
